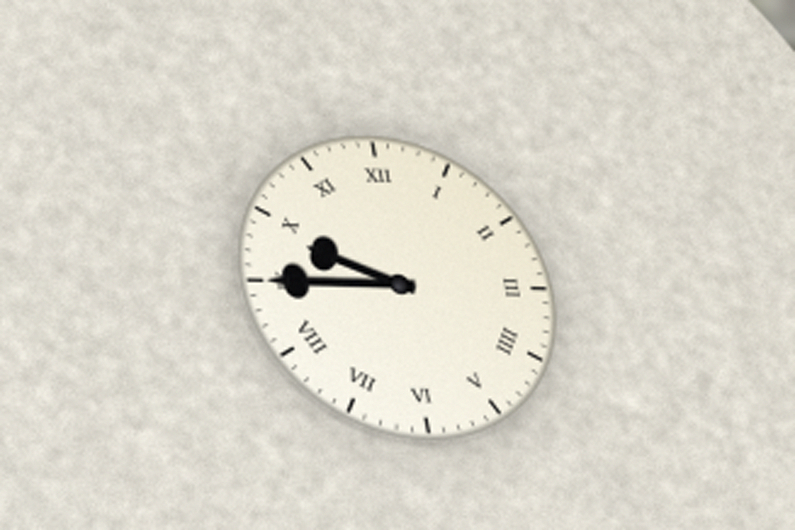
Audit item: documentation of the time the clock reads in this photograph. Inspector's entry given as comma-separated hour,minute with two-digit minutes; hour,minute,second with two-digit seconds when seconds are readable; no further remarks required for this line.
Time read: 9,45
